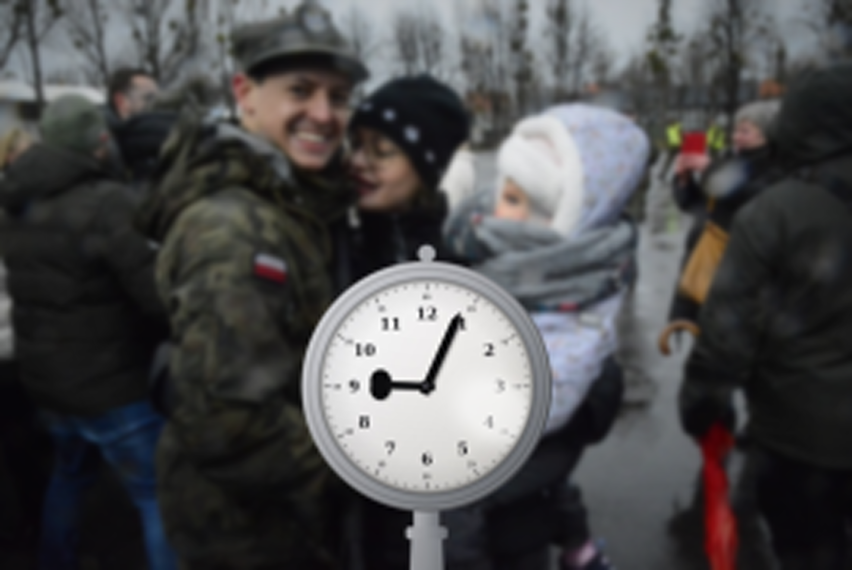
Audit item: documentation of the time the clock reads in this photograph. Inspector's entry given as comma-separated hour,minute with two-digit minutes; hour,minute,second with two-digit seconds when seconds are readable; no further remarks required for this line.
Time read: 9,04
